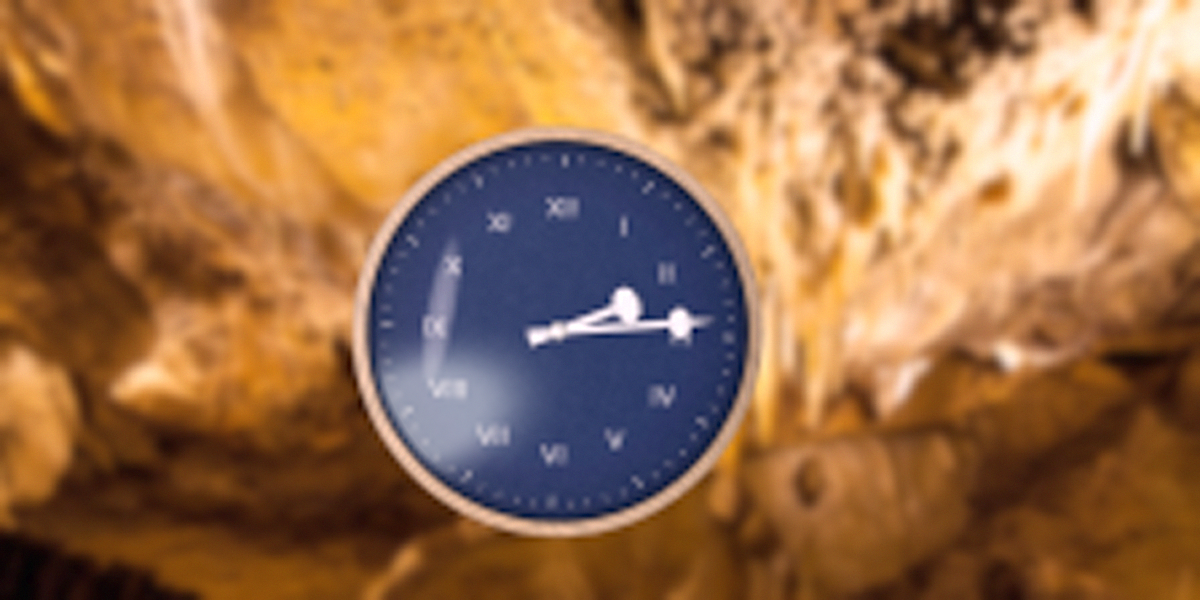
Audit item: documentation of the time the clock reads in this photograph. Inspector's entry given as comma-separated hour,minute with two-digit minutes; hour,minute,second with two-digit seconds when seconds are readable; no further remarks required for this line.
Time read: 2,14
